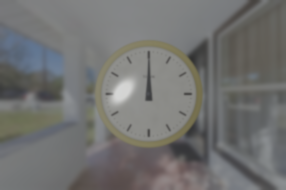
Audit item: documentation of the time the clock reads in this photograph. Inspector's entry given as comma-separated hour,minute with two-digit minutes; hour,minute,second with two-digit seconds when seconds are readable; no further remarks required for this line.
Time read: 12,00
